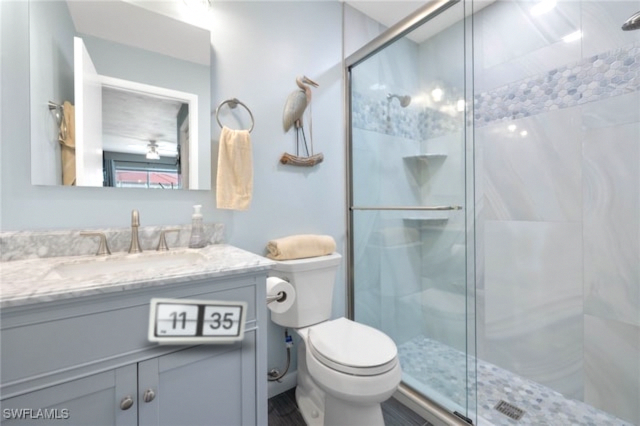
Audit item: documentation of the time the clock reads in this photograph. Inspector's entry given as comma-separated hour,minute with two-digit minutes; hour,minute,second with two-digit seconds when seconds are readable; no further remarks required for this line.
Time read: 11,35
